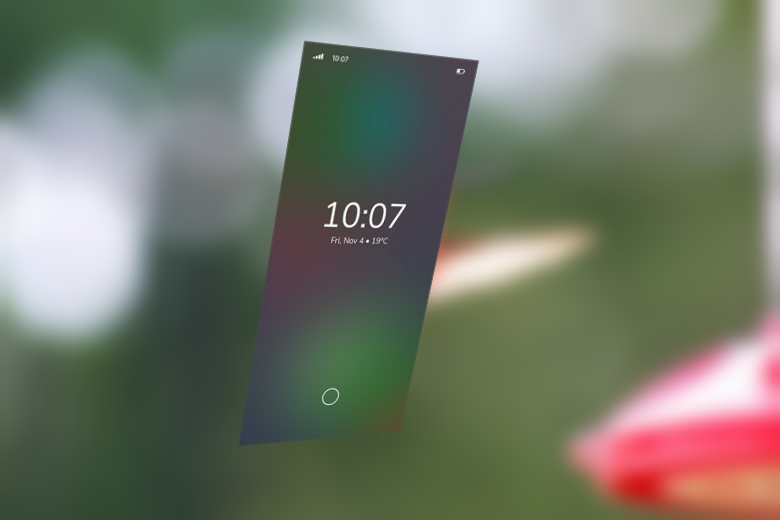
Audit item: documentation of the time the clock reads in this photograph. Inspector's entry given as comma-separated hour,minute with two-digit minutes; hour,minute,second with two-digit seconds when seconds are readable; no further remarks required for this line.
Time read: 10,07
